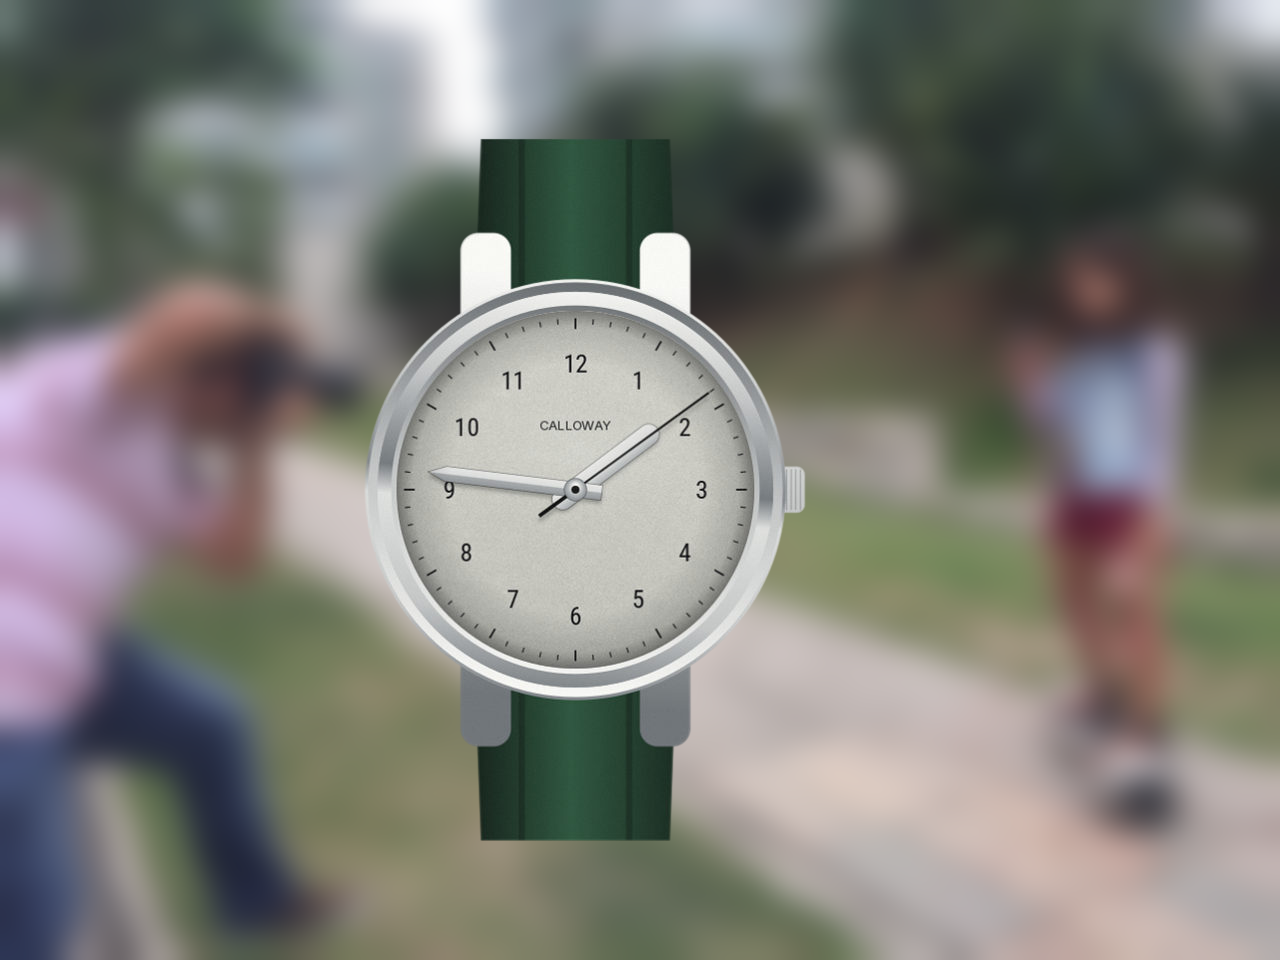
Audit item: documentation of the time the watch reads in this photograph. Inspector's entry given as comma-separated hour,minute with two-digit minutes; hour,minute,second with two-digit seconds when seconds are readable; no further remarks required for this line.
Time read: 1,46,09
